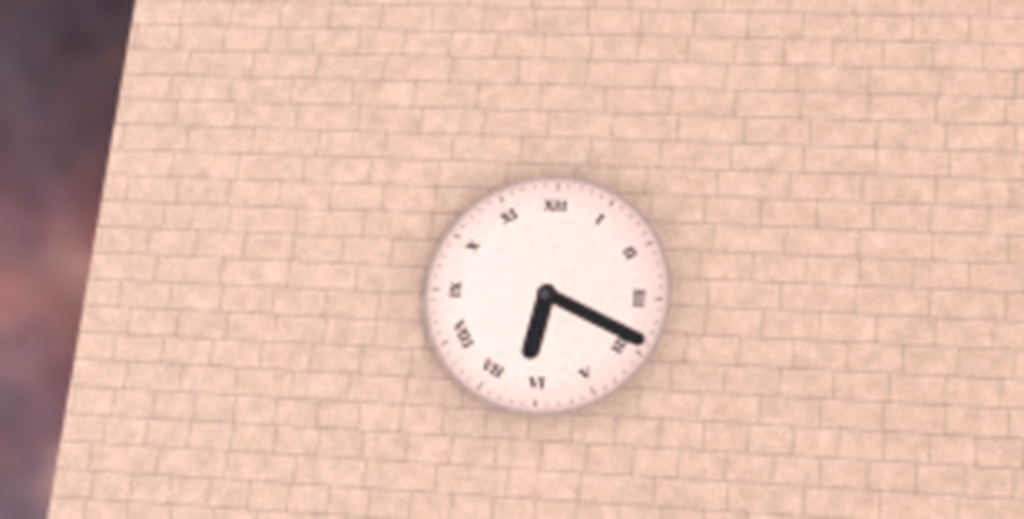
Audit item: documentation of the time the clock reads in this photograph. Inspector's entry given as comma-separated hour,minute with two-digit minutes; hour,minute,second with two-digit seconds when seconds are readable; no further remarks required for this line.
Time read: 6,19
